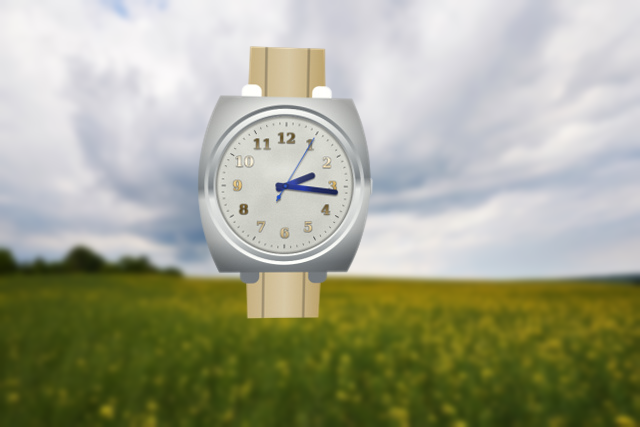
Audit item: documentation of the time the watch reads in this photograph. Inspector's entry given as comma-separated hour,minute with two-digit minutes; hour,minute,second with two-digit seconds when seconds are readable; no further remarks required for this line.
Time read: 2,16,05
